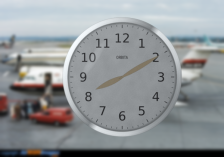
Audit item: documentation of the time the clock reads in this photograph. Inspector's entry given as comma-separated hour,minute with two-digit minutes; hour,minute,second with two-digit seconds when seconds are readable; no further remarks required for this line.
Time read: 8,10
